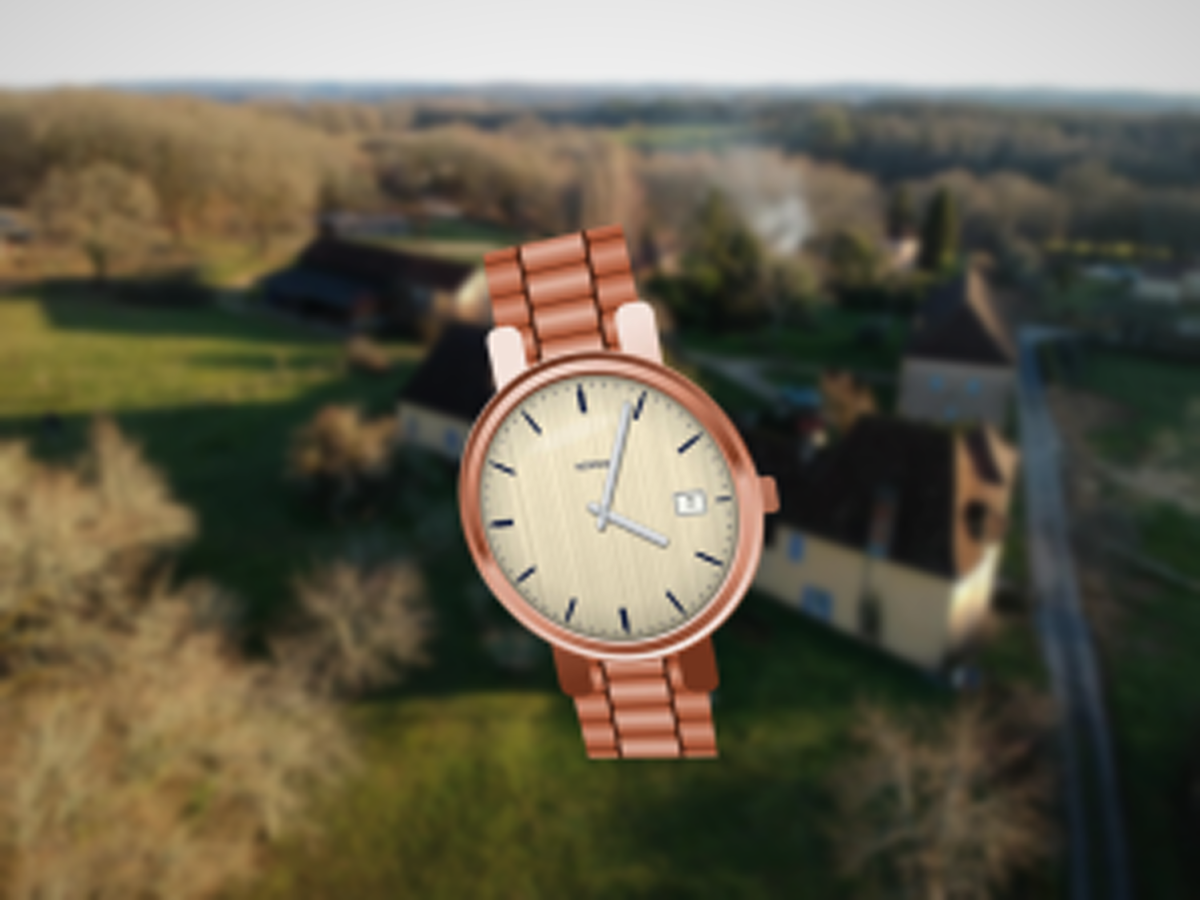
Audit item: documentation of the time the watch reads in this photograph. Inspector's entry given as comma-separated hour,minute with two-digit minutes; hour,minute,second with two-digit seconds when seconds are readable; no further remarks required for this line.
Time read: 4,04
